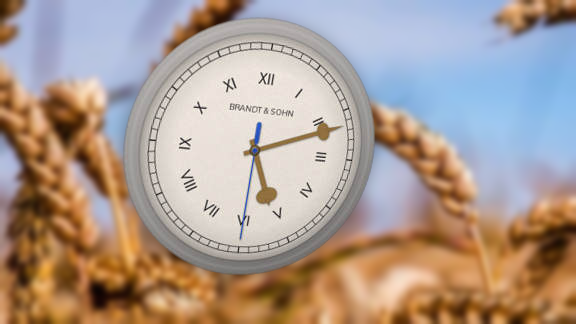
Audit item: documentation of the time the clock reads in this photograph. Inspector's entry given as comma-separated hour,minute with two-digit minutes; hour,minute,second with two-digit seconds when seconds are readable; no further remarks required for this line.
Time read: 5,11,30
